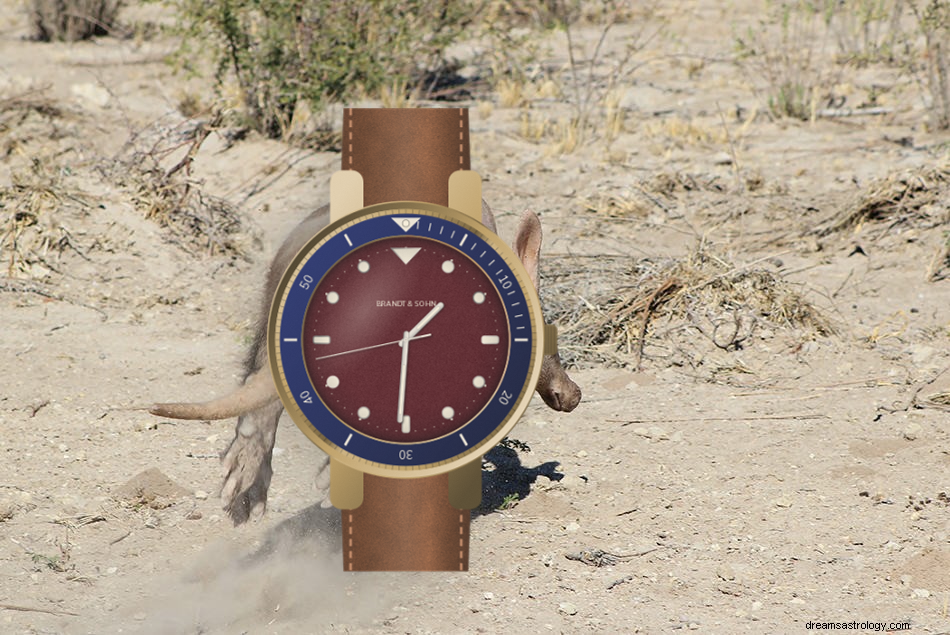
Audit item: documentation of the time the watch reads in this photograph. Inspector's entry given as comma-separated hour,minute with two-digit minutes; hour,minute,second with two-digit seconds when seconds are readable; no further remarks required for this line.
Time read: 1,30,43
